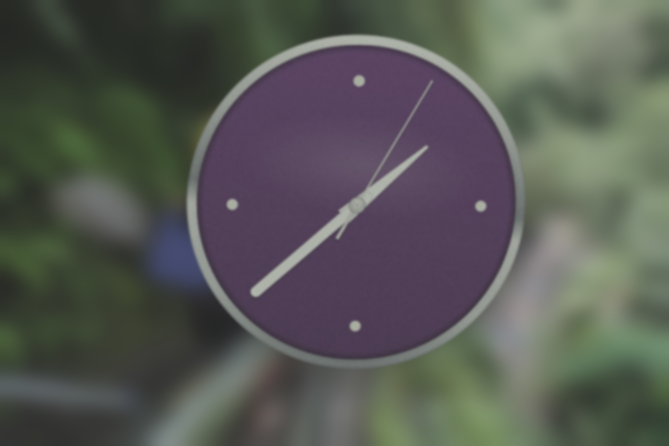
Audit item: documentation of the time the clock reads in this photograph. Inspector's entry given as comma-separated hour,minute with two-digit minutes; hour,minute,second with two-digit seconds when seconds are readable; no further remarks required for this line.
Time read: 1,38,05
